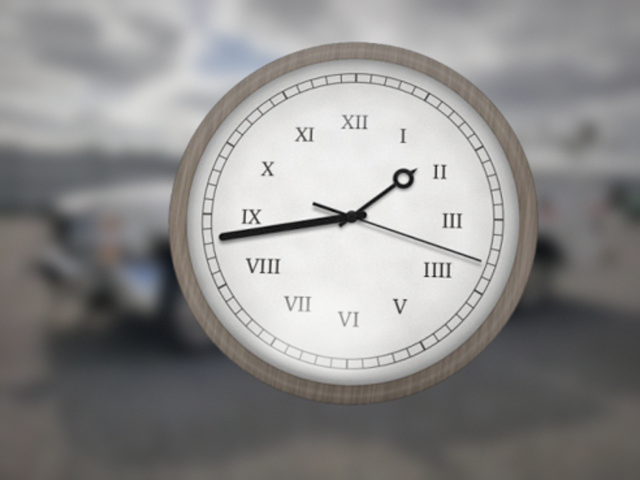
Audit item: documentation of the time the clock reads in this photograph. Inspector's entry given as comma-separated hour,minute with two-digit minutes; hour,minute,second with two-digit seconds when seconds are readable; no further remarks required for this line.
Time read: 1,43,18
